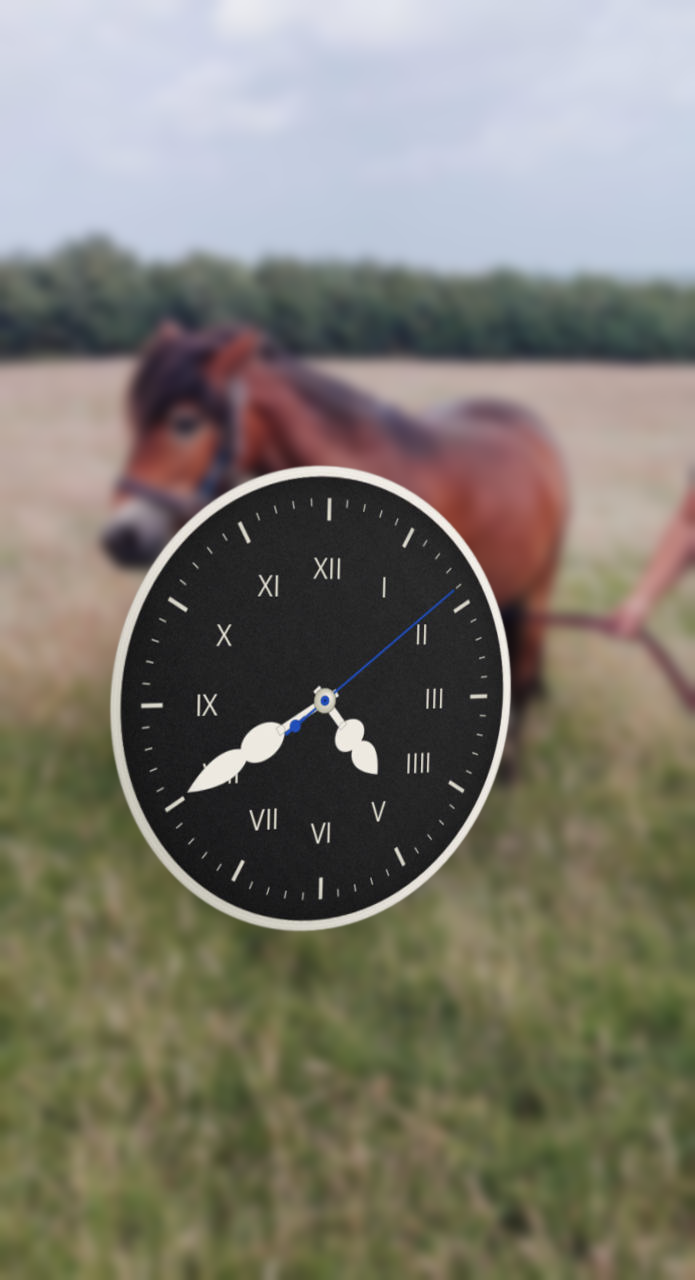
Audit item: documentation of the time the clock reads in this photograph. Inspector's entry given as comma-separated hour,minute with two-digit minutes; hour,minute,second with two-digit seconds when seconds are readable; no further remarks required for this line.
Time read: 4,40,09
